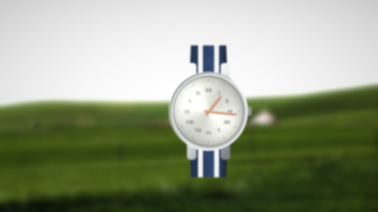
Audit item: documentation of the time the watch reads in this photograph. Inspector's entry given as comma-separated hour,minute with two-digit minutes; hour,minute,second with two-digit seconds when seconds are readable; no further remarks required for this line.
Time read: 1,16
